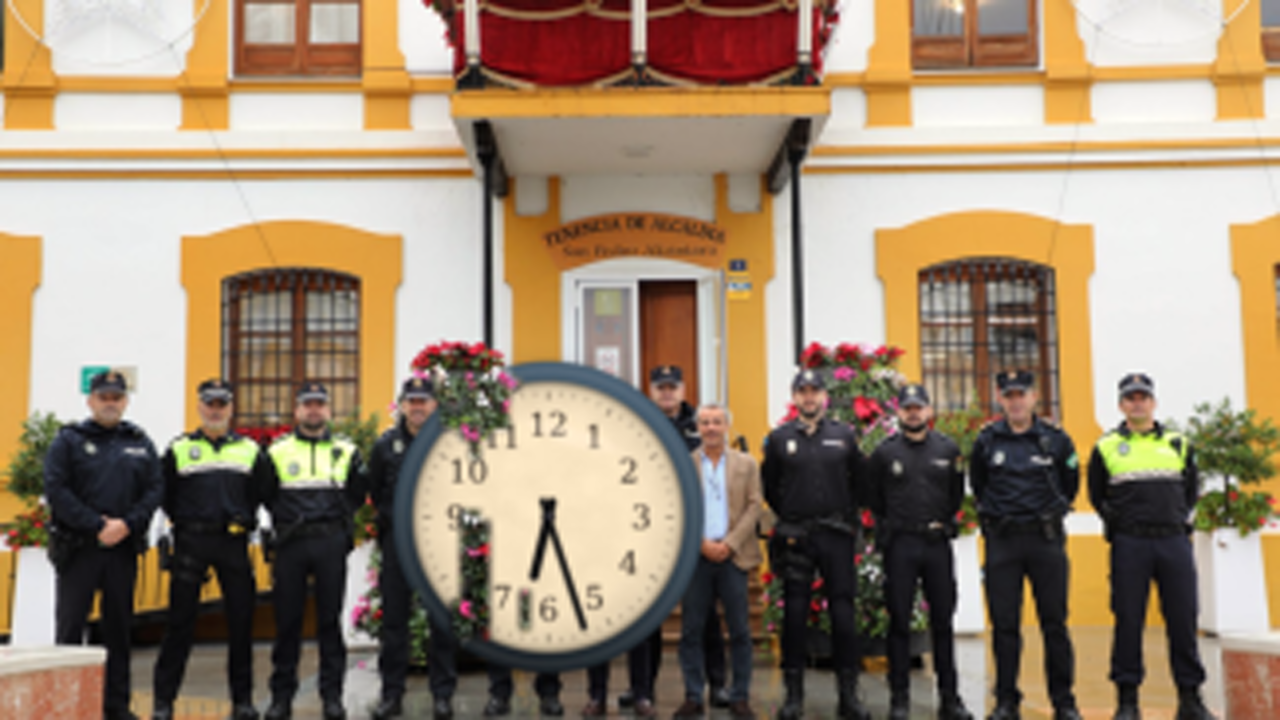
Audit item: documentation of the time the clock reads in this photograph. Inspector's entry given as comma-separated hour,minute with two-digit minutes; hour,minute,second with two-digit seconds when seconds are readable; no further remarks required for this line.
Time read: 6,27
